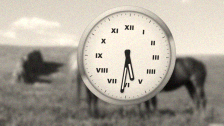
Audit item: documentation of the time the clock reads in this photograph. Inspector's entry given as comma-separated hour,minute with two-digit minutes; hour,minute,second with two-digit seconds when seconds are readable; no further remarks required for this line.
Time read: 5,31
